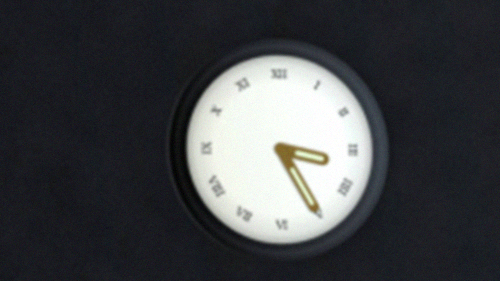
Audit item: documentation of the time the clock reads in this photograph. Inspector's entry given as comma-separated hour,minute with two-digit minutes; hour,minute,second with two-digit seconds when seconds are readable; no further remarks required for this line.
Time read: 3,25
